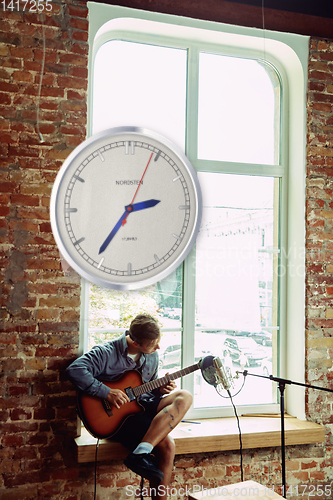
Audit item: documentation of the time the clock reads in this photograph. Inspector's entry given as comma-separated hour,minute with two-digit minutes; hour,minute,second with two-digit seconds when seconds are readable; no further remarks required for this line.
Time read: 2,36,04
